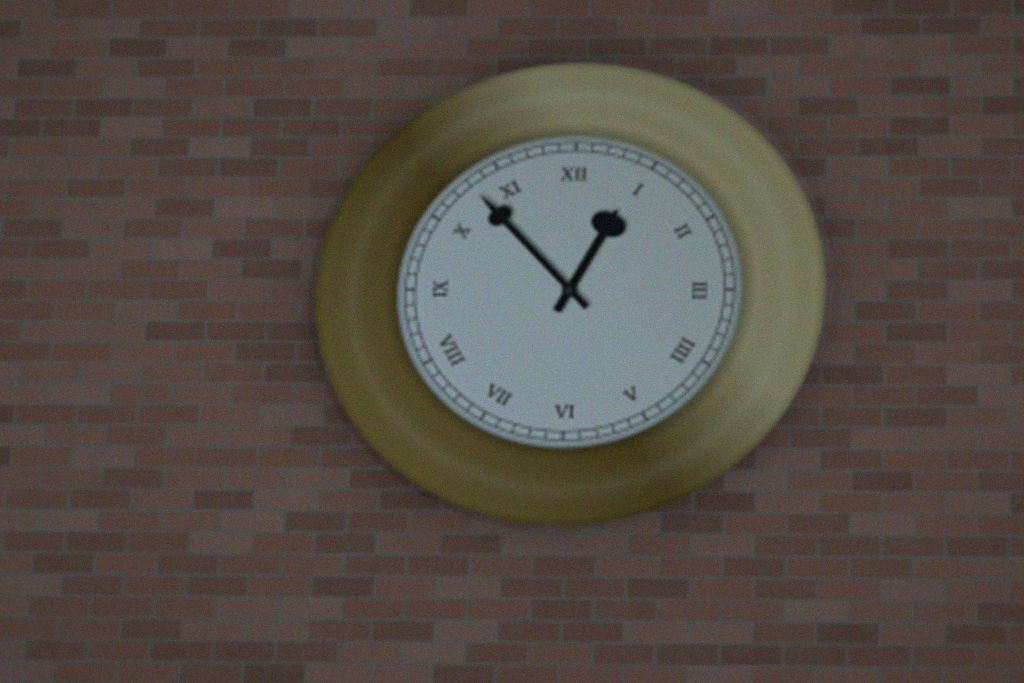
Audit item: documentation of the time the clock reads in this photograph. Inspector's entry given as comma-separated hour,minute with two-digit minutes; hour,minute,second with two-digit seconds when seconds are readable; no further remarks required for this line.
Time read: 12,53
